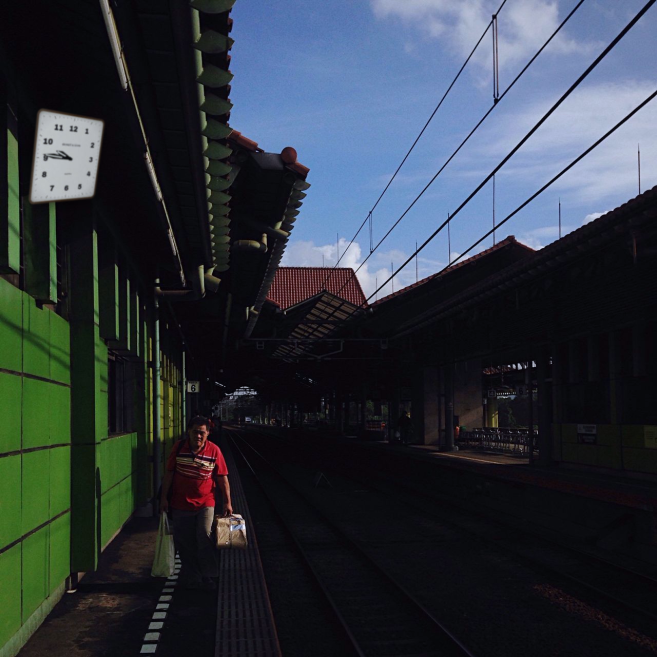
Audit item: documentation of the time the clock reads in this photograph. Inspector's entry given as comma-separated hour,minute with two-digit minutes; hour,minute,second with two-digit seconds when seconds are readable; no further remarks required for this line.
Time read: 9,46
